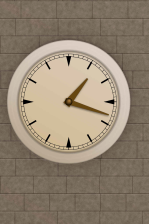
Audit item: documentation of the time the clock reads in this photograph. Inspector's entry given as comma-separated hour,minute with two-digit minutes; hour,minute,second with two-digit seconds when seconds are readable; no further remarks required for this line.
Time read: 1,18
